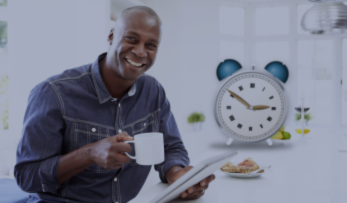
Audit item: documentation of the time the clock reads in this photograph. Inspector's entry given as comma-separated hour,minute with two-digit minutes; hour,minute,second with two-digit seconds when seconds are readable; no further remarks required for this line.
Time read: 2,51
